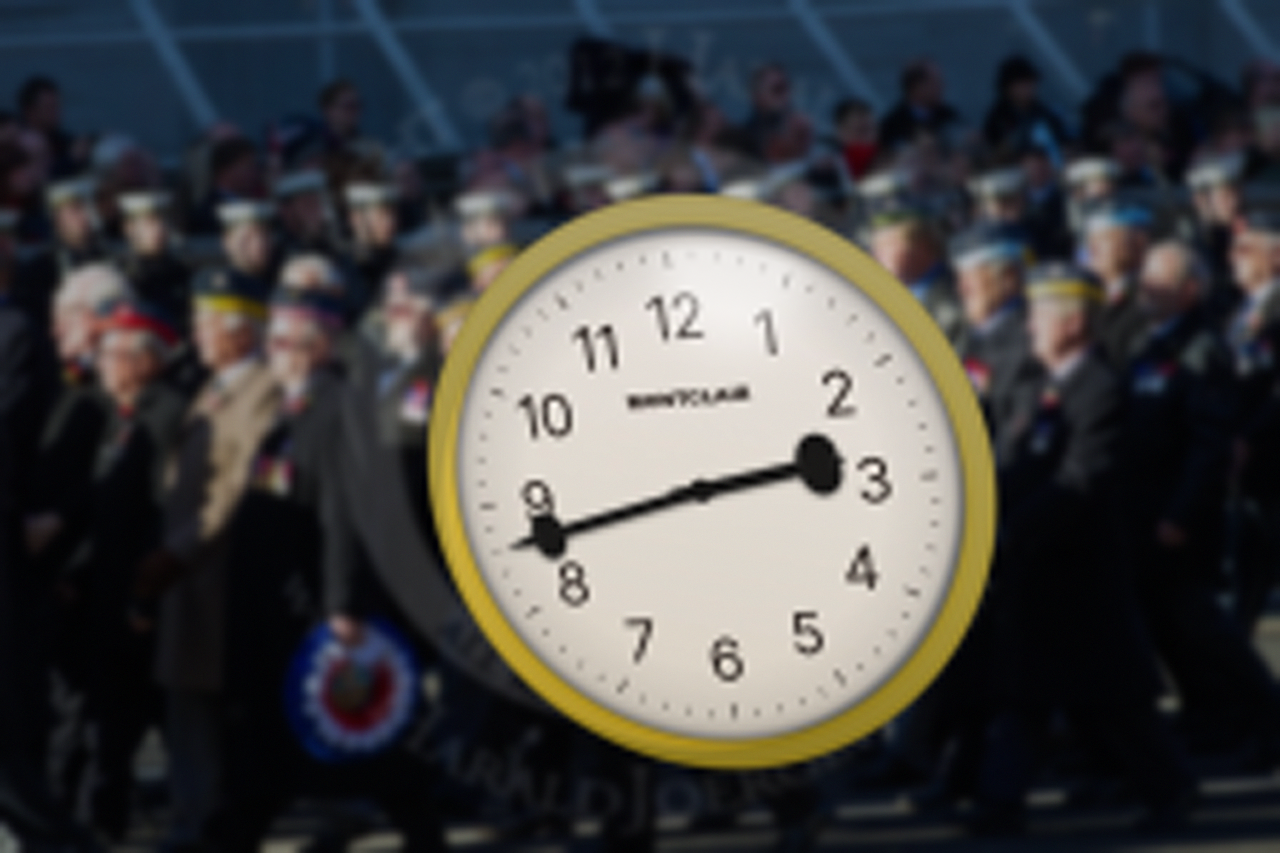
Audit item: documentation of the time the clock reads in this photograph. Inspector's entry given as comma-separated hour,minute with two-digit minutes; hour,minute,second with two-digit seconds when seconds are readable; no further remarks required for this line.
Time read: 2,43
